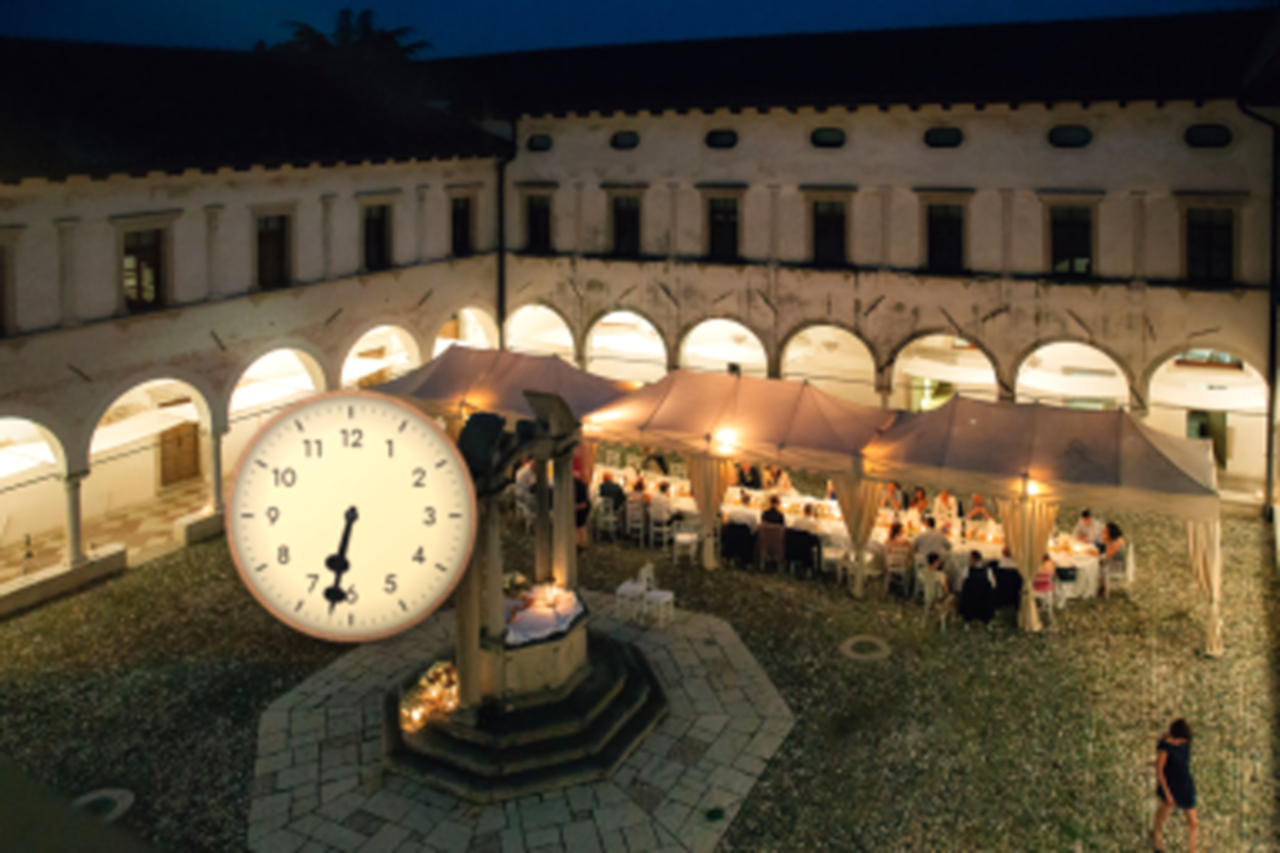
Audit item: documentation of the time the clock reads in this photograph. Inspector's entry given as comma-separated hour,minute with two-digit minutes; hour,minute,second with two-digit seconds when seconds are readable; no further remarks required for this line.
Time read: 6,32
